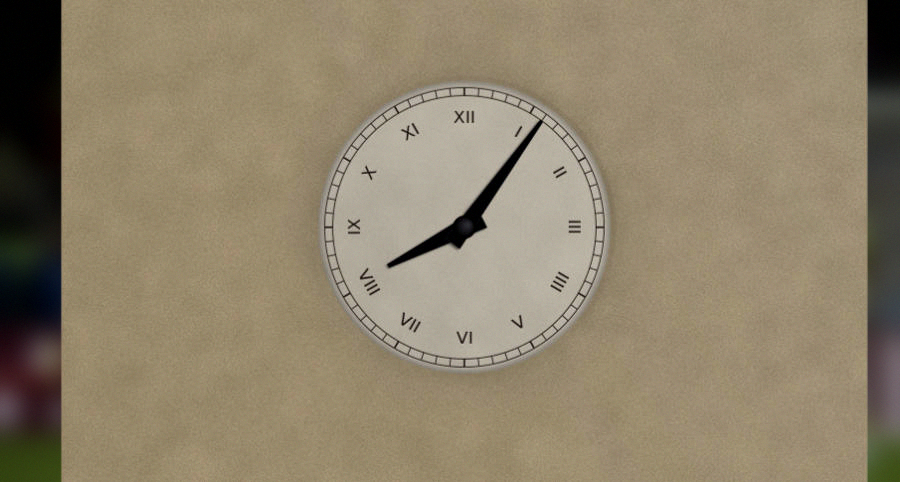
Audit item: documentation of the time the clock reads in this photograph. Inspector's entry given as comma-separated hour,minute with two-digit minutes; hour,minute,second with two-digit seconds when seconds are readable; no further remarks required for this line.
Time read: 8,06
